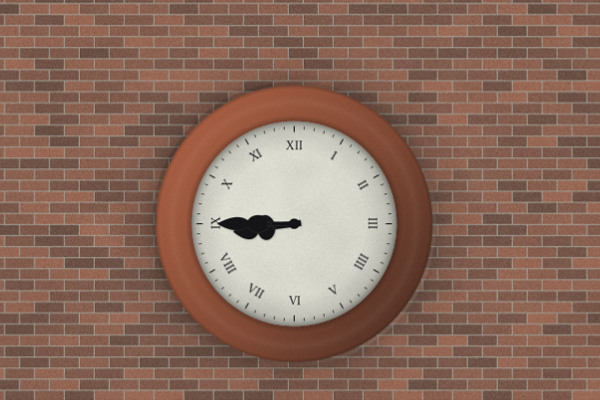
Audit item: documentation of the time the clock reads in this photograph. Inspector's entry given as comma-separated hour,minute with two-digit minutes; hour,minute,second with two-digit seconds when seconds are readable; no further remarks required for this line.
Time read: 8,45
